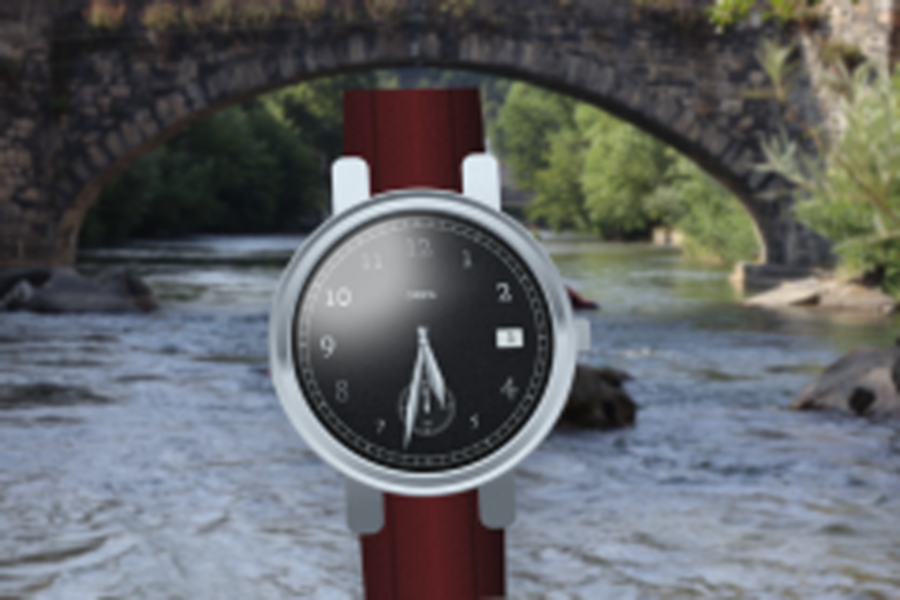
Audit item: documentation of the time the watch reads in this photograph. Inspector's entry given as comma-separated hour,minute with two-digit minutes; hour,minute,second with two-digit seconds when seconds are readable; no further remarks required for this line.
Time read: 5,32
